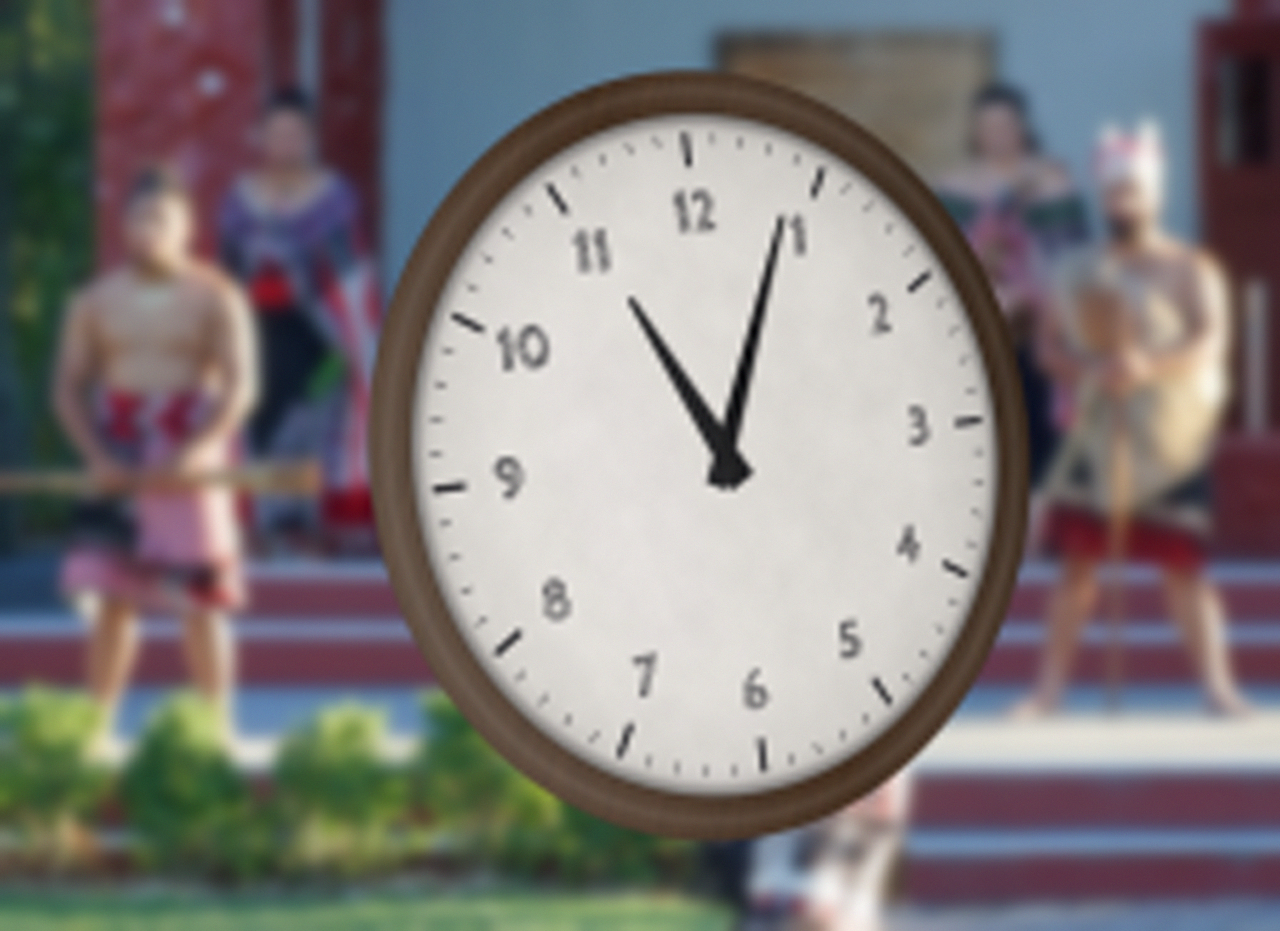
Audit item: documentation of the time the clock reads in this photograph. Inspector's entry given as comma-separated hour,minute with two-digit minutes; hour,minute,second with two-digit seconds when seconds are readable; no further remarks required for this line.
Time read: 11,04
